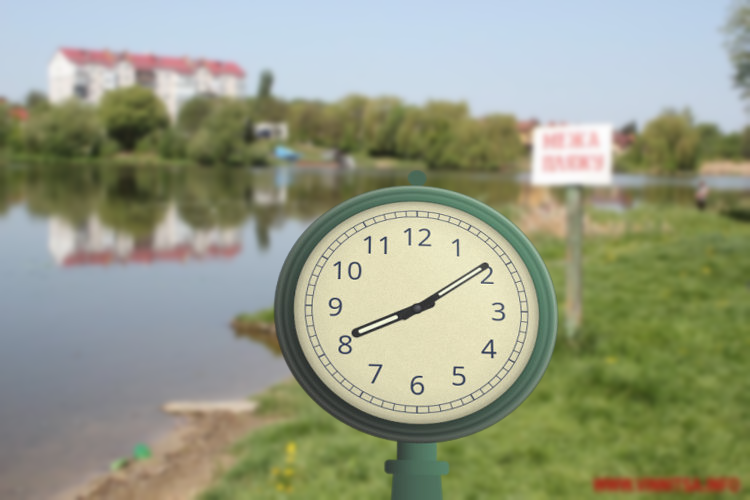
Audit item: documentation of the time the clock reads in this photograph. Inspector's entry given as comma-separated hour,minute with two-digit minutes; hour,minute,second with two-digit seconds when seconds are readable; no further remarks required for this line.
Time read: 8,09
